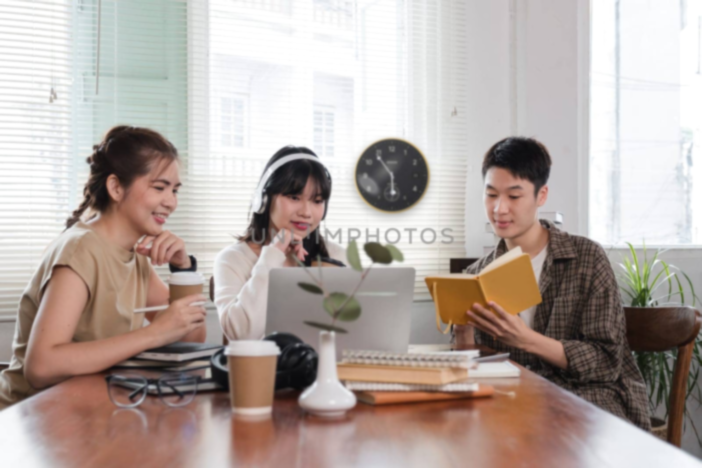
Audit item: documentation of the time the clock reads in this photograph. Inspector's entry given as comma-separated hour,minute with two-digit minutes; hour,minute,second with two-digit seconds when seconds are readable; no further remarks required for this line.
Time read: 5,54
